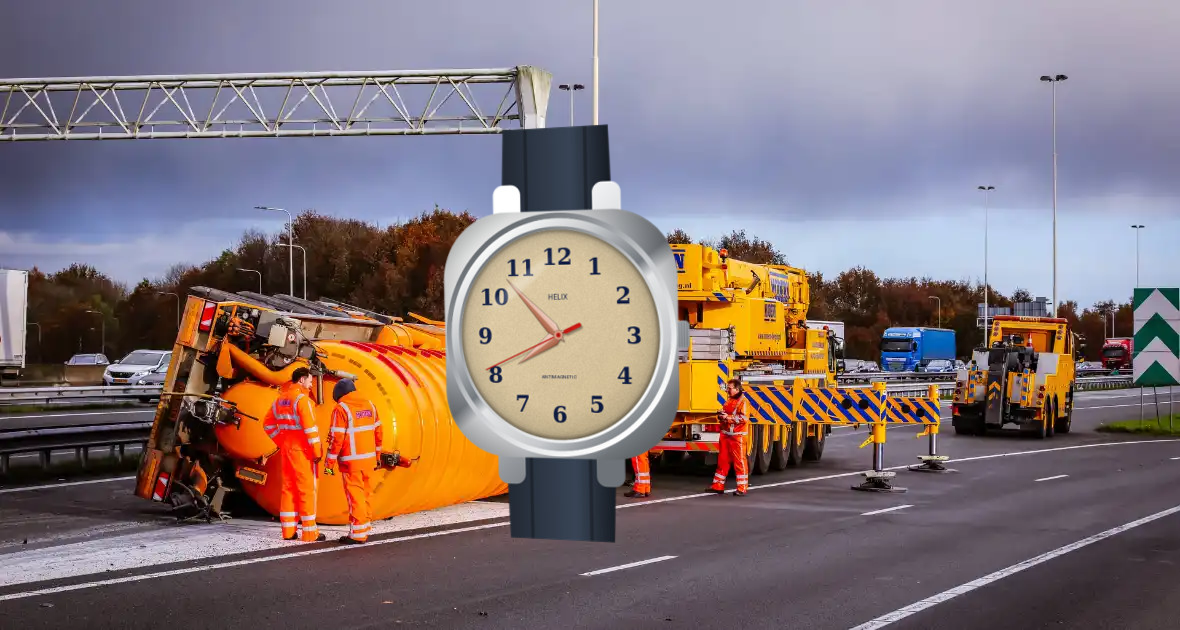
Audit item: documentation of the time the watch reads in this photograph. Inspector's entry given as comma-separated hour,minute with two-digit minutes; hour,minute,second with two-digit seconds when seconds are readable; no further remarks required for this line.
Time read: 7,52,41
